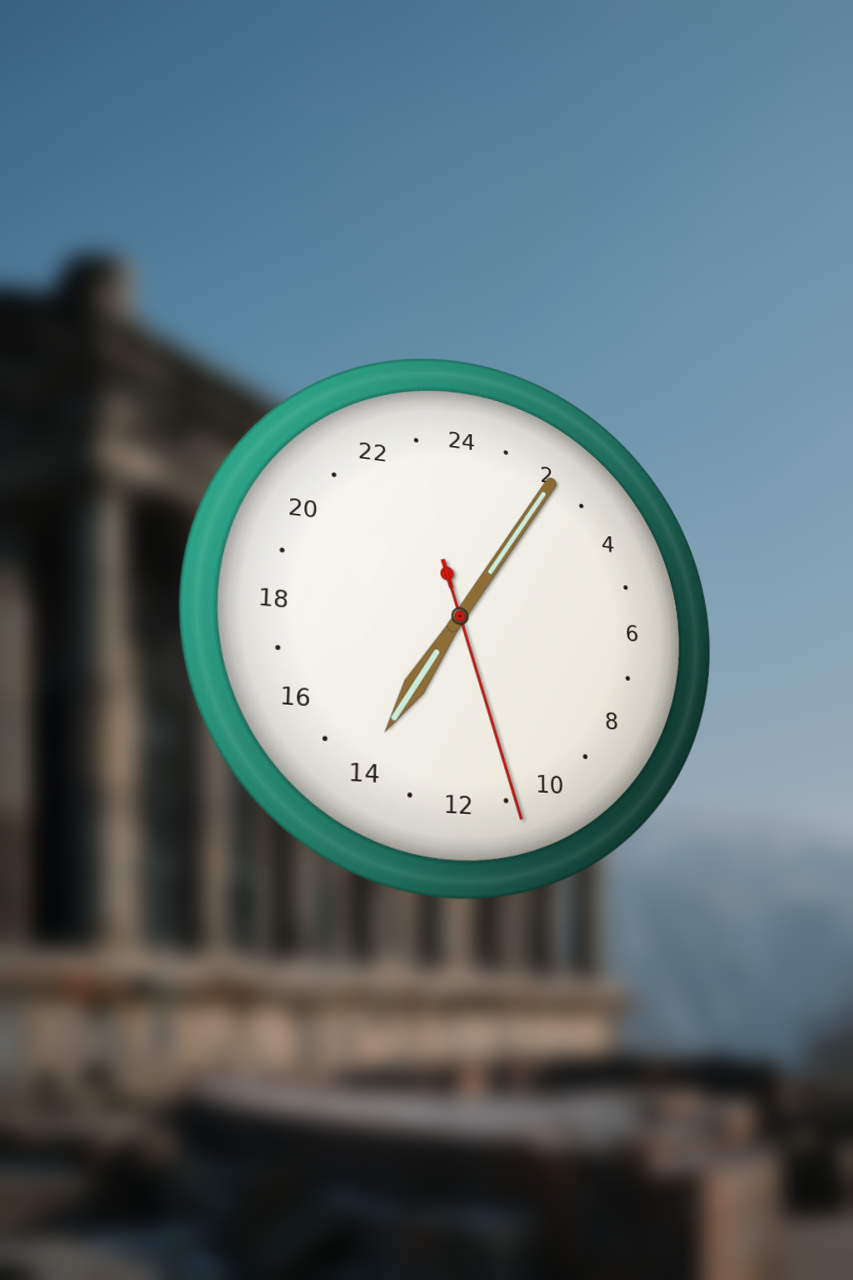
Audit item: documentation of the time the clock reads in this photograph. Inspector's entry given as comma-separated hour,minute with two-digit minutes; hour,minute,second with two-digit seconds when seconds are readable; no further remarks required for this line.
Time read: 14,05,27
